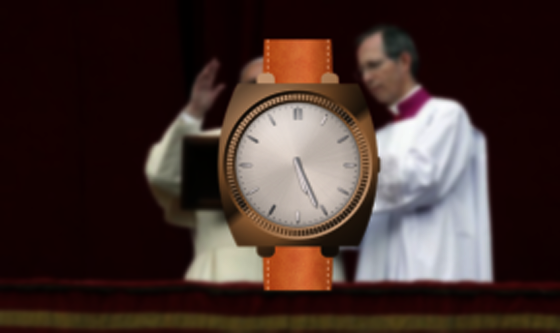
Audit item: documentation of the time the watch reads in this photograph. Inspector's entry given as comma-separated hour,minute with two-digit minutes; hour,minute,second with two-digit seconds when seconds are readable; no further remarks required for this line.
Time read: 5,26
